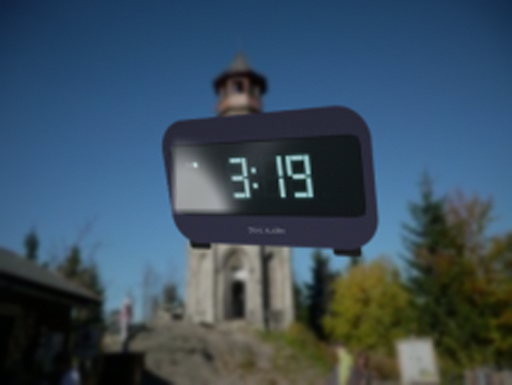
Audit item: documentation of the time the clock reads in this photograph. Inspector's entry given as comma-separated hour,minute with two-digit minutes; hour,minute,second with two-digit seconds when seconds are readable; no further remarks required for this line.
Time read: 3,19
